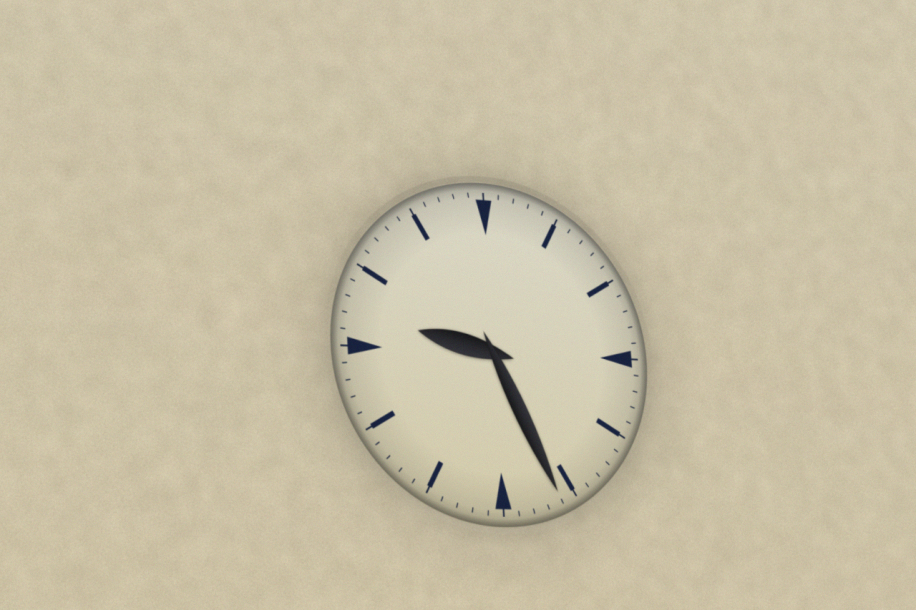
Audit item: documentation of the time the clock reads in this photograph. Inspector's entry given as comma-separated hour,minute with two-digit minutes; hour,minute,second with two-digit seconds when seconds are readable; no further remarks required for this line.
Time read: 9,26
